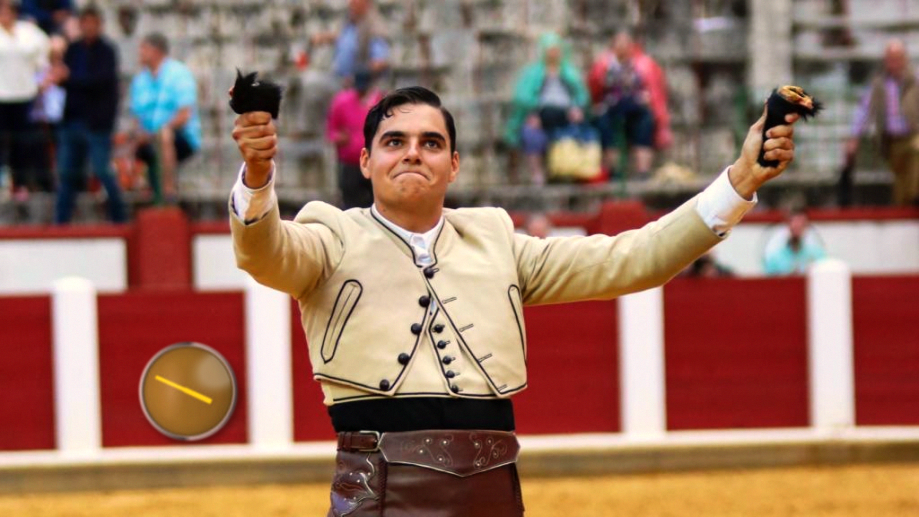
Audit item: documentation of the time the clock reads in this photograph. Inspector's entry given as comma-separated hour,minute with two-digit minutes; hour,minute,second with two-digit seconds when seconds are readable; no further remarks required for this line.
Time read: 3,49
